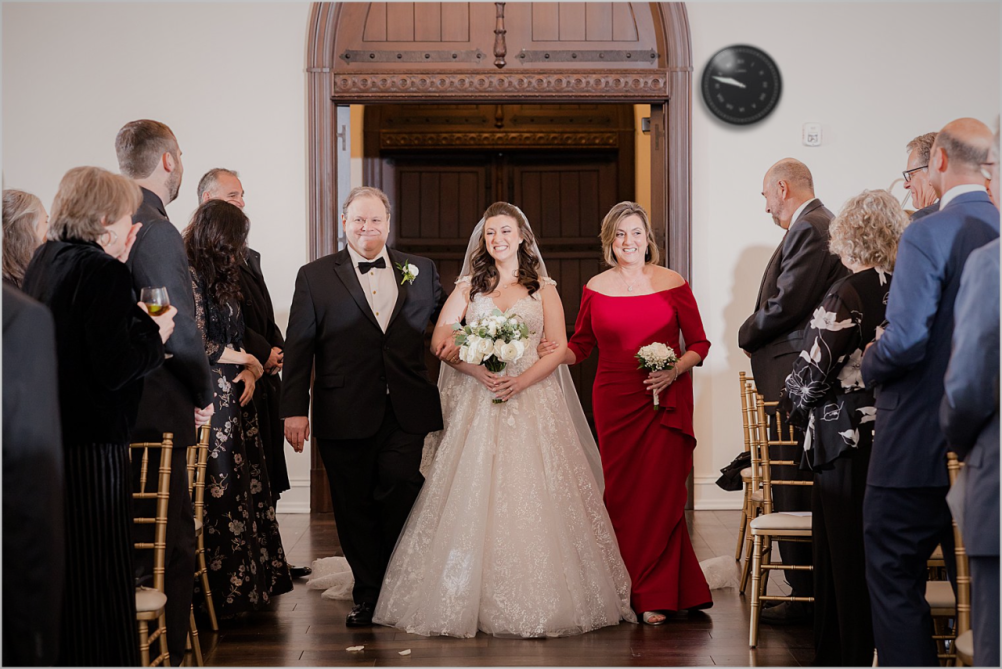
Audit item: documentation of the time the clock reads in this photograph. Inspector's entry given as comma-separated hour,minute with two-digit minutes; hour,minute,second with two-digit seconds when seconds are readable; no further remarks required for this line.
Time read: 9,48
